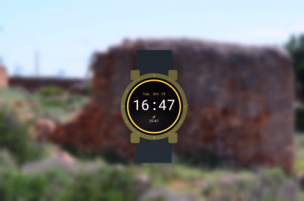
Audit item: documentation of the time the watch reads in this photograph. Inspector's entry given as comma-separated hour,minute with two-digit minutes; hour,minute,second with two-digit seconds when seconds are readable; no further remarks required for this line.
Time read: 16,47
